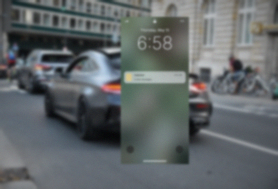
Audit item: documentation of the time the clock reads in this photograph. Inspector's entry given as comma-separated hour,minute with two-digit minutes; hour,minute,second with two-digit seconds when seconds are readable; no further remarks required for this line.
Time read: 6,58
